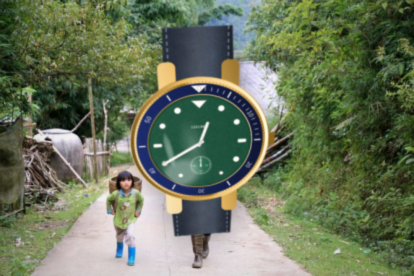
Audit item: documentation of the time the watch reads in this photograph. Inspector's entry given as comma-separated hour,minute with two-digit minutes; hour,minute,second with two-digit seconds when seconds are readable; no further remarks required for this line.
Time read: 12,40
